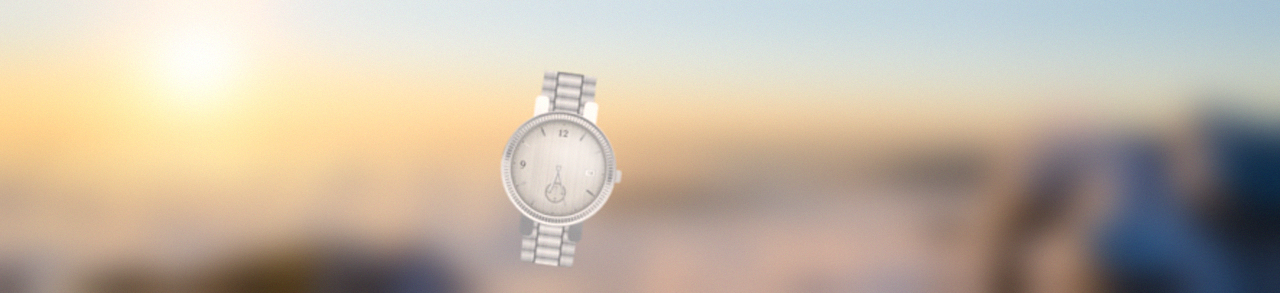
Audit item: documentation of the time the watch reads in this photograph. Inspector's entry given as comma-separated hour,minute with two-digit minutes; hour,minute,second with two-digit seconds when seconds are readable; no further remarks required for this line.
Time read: 6,27
